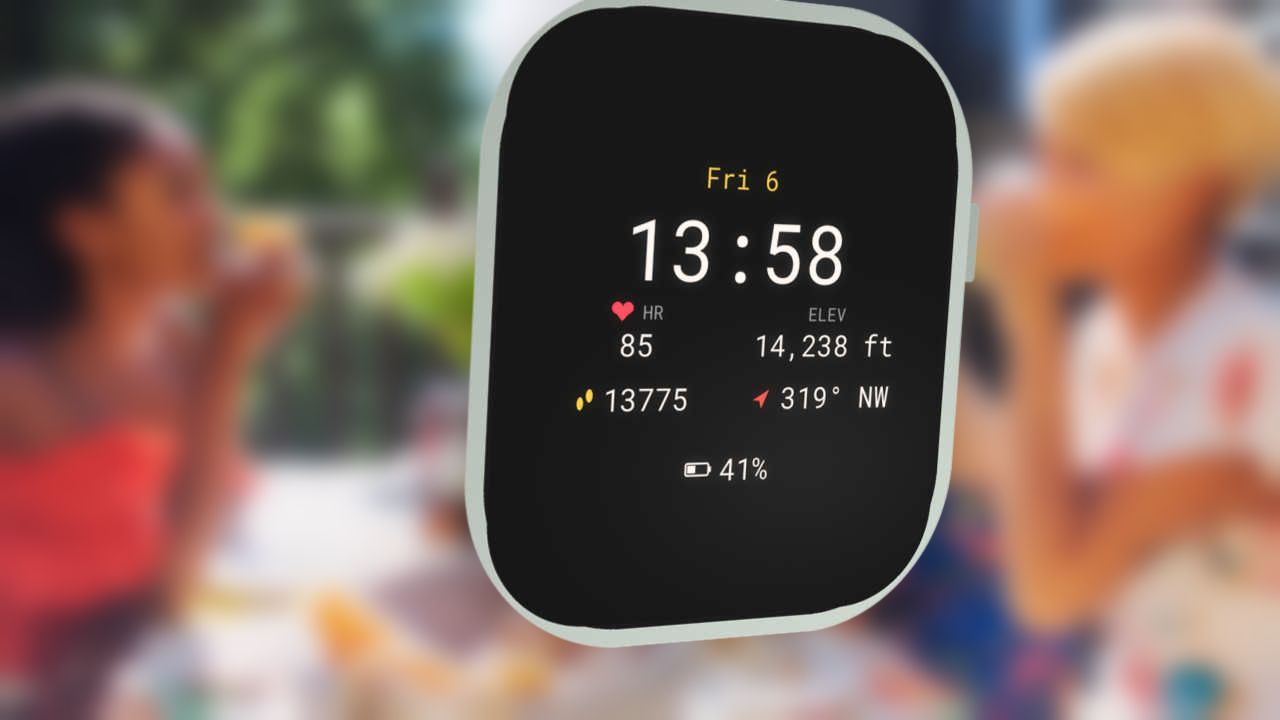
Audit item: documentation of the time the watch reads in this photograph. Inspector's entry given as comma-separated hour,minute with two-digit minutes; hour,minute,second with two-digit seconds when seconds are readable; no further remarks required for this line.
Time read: 13,58
